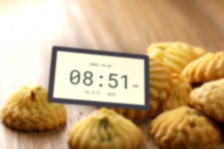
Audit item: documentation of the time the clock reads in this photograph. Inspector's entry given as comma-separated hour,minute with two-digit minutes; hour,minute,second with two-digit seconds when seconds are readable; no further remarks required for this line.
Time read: 8,51
